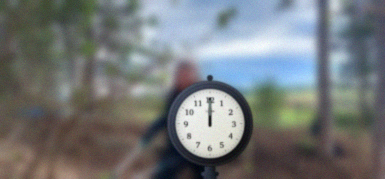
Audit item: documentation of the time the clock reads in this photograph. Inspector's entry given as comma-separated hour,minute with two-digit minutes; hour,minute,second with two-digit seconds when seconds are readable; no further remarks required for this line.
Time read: 12,00
